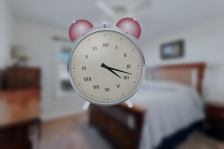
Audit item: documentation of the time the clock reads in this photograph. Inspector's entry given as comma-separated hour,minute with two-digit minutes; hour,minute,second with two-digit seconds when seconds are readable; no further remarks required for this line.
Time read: 4,18
